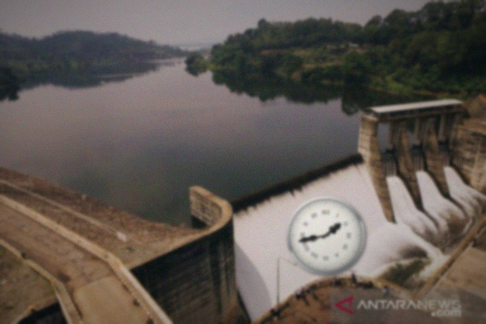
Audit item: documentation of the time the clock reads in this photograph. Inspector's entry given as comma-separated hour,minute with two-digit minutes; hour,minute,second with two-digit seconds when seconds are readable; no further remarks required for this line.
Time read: 1,43
